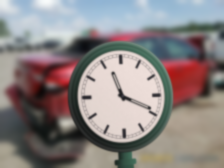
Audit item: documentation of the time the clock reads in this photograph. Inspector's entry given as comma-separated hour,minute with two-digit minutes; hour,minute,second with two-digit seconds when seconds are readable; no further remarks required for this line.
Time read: 11,19
